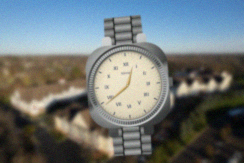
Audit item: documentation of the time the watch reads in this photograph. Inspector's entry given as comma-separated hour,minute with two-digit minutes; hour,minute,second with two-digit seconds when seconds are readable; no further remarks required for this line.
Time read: 12,39
